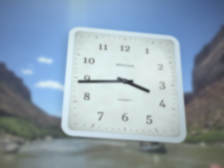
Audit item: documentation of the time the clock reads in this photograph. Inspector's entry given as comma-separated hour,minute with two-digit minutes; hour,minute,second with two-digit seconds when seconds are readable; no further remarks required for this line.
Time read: 3,44
